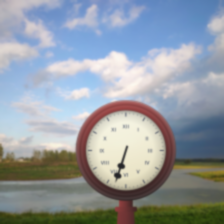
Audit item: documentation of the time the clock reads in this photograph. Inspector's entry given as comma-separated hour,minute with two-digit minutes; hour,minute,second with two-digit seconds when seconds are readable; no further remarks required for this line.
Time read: 6,33
